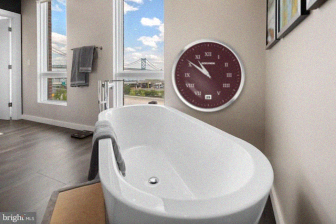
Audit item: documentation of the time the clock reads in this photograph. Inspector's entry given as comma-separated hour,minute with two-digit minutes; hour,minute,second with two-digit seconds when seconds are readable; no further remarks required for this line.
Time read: 10,51
